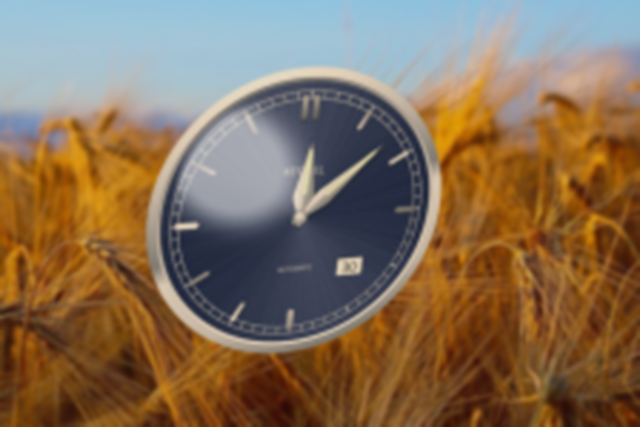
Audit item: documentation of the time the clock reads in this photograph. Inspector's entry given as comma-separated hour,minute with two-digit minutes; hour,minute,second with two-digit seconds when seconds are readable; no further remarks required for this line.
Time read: 12,08
